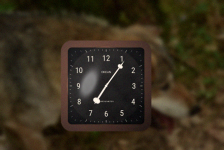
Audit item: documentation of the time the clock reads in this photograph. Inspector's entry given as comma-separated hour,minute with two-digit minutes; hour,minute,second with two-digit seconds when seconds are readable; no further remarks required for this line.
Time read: 7,06
